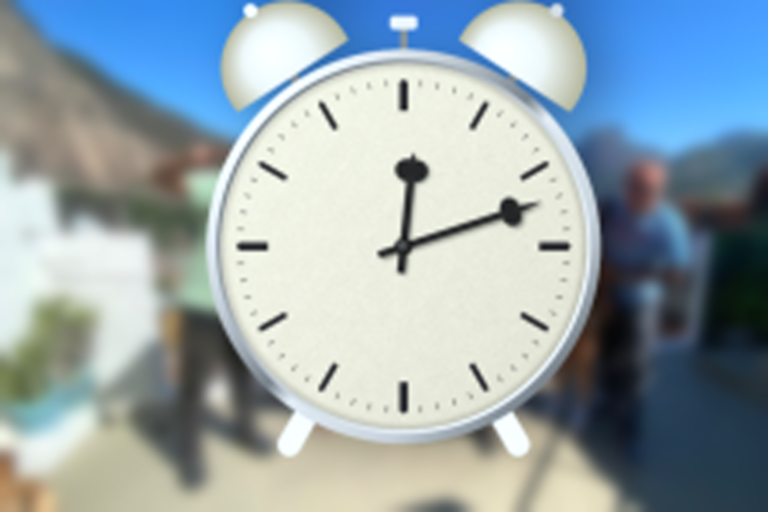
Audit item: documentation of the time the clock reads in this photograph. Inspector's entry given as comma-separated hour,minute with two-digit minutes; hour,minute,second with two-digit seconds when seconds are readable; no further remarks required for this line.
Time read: 12,12
